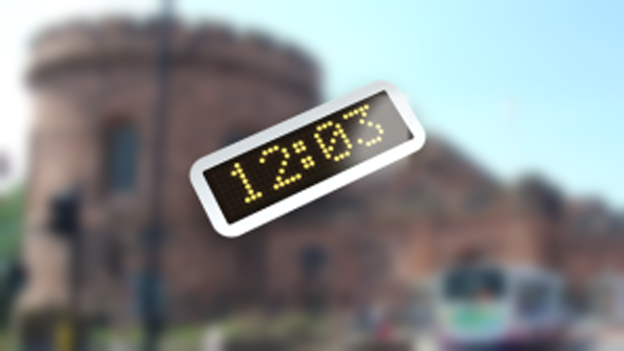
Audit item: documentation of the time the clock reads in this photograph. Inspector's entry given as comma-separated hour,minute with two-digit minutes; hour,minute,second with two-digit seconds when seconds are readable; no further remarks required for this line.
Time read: 12,03
